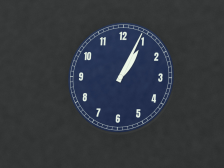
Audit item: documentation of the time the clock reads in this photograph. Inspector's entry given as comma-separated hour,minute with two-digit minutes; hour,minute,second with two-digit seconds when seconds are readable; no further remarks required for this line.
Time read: 1,04
